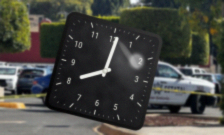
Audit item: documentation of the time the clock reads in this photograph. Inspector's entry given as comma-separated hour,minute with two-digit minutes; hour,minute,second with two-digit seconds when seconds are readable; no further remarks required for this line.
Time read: 8,01
